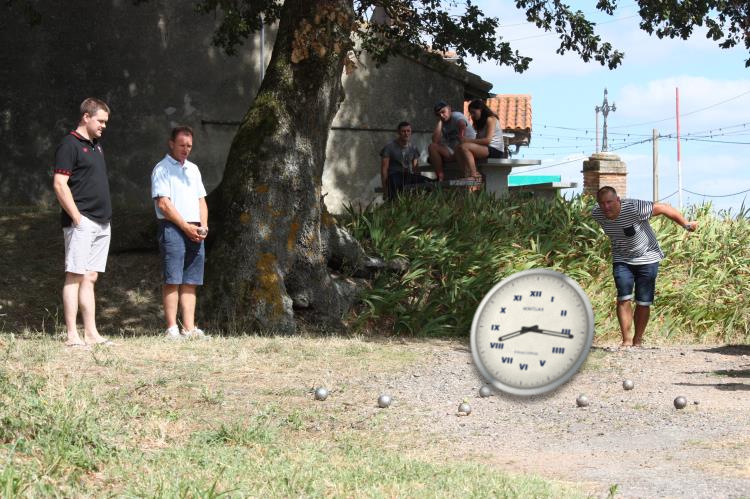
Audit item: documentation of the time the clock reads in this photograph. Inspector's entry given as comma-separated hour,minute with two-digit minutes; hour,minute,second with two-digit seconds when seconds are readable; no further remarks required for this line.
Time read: 8,16
